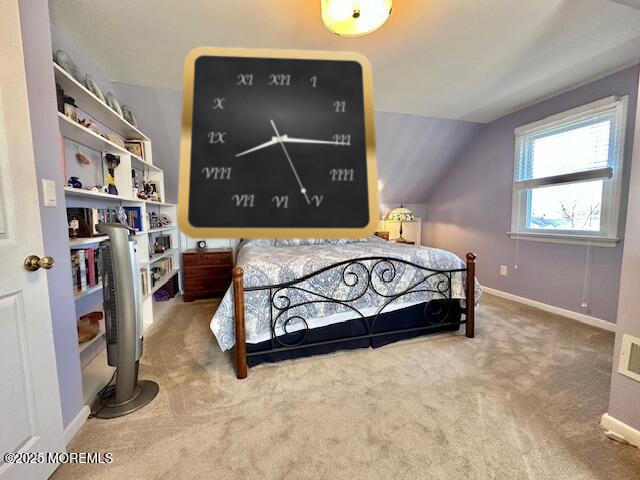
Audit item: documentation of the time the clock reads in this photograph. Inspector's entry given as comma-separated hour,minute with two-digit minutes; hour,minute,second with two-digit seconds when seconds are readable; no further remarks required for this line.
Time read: 8,15,26
